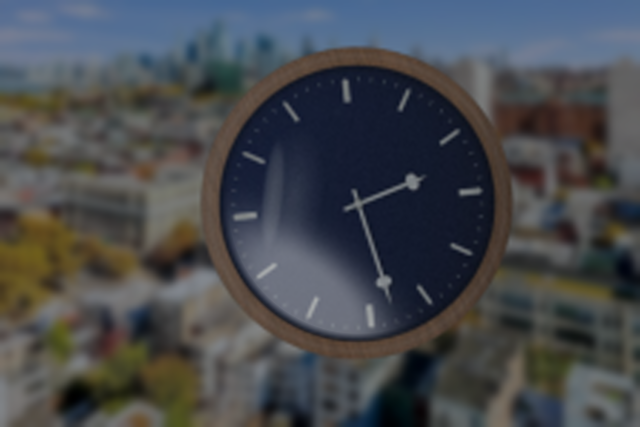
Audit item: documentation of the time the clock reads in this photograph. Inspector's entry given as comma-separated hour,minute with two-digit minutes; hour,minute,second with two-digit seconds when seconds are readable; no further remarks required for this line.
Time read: 2,28
